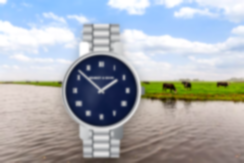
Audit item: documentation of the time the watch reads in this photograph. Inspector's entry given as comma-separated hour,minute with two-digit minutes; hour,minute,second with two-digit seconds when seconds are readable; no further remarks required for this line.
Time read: 1,52
